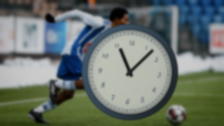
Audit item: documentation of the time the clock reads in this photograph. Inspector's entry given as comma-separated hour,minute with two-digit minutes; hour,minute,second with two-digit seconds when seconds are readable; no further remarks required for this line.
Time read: 11,07
